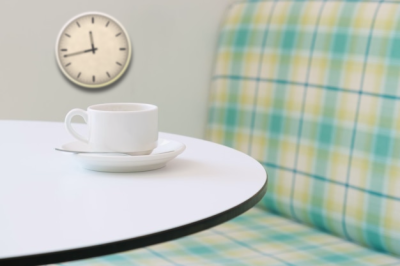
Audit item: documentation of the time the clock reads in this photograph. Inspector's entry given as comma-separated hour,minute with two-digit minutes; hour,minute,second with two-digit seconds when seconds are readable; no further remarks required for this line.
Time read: 11,43
